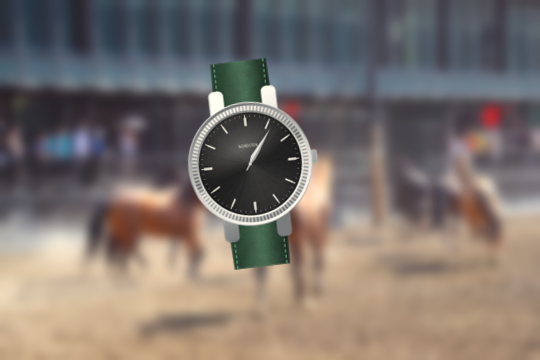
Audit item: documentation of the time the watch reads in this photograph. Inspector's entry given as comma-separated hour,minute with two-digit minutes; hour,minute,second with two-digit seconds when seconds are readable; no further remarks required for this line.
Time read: 1,06
